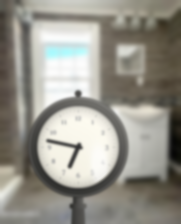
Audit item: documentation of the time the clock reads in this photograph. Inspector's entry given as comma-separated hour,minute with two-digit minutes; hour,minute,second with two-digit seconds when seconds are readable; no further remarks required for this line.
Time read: 6,47
